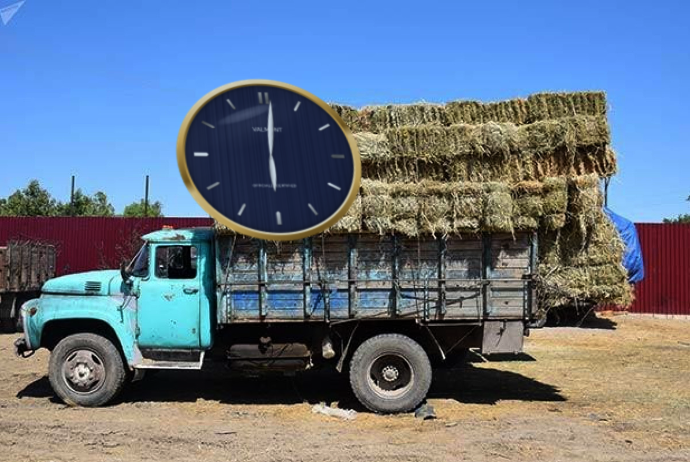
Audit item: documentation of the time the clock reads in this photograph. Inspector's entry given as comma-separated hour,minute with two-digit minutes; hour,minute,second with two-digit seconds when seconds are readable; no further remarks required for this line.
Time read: 6,01
